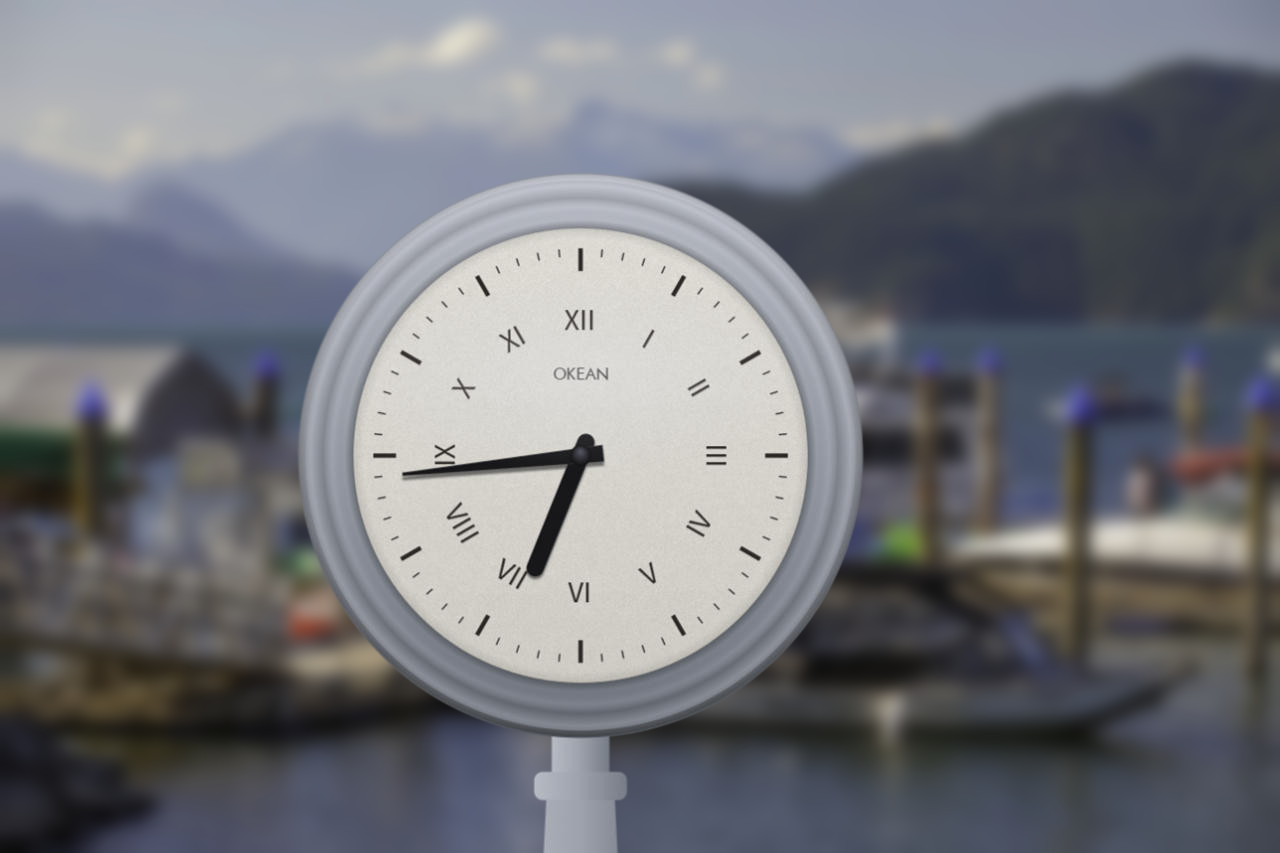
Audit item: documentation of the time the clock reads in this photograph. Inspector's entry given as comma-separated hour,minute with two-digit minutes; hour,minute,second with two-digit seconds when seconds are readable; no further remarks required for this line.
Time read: 6,44
